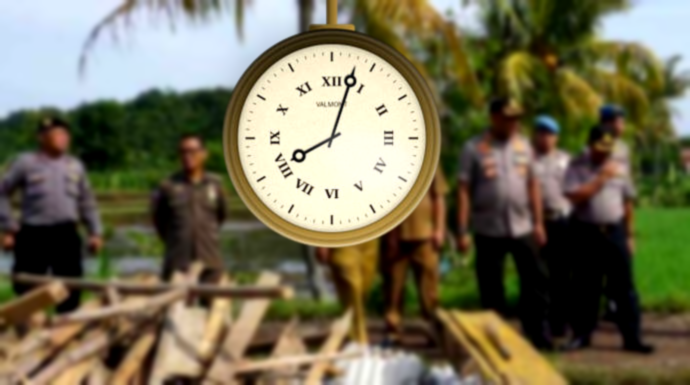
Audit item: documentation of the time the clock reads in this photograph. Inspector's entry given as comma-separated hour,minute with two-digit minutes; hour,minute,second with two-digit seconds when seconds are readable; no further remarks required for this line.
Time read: 8,03
